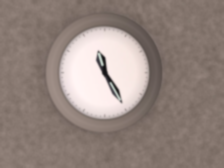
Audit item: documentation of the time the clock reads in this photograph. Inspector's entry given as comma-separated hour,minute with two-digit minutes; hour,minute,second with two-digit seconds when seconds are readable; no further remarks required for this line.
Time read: 11,25
